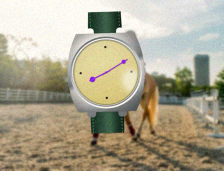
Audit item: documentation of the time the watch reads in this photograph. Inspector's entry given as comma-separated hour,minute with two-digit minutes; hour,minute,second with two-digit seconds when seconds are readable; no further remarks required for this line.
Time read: 8,10
